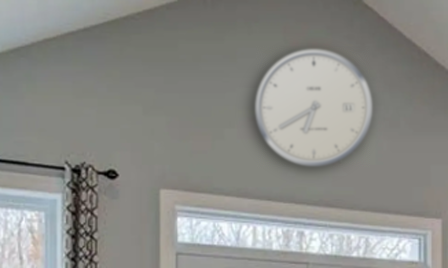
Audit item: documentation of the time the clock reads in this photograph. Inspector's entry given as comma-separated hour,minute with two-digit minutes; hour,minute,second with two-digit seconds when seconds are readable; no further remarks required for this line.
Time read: 6,40
